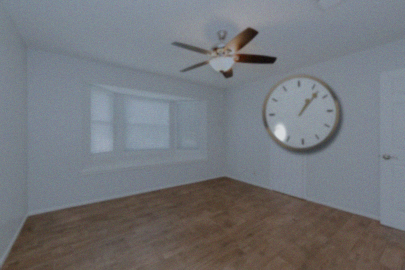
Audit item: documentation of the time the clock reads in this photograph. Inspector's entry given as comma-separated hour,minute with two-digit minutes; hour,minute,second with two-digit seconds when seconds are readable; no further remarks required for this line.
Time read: 1,07
